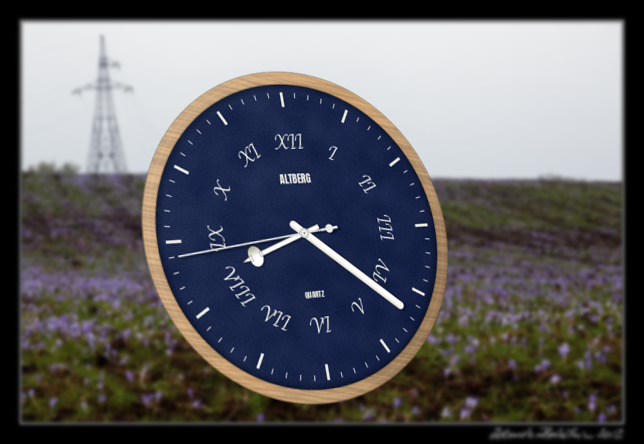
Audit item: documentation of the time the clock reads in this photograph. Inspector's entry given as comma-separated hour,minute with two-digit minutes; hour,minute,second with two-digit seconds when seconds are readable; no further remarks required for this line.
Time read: 8,21,44
